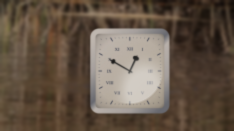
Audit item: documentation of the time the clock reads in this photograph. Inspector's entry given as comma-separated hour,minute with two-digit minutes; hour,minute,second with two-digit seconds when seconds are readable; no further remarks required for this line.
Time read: 12,50
